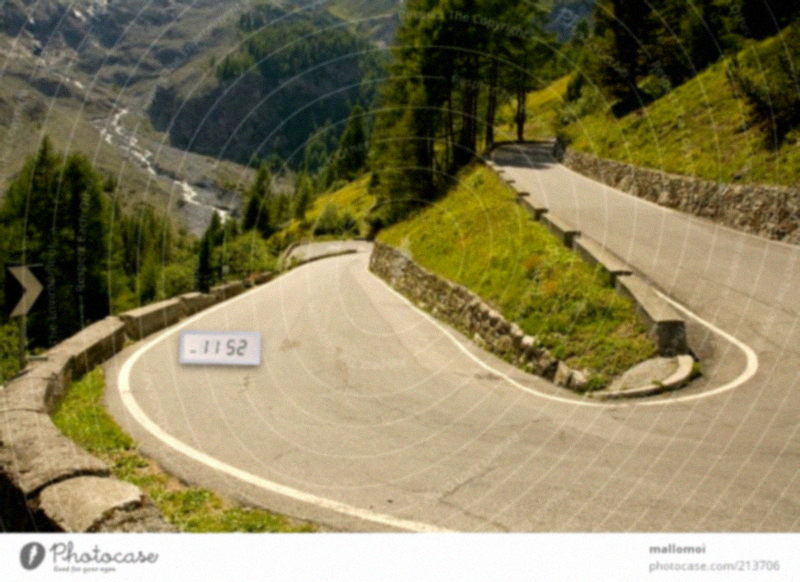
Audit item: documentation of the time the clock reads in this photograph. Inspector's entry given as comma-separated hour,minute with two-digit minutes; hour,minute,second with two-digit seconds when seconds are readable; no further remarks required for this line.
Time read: 11,52
